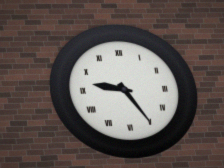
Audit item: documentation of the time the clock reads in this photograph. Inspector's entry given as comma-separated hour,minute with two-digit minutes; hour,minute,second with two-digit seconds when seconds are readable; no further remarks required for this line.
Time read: 9,25
